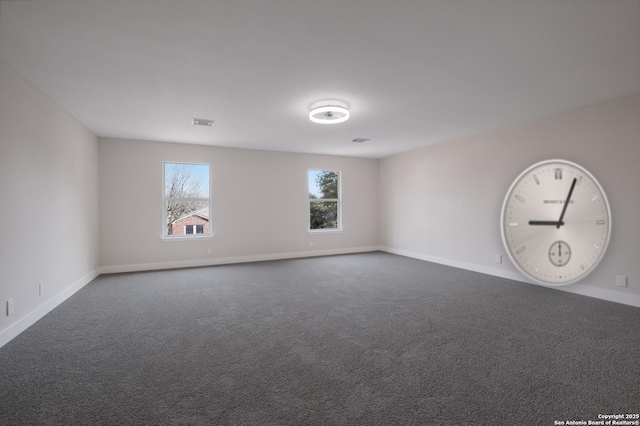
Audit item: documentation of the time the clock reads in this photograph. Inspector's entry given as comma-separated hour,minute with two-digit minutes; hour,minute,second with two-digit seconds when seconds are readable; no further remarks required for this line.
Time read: 9,04
